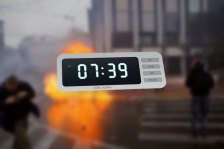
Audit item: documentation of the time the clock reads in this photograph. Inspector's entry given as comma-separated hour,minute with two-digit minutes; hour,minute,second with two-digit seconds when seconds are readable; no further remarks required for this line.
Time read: 7,39
